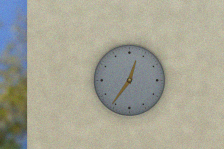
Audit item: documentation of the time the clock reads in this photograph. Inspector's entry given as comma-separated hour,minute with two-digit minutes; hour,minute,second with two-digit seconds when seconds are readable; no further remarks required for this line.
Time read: 12,36
